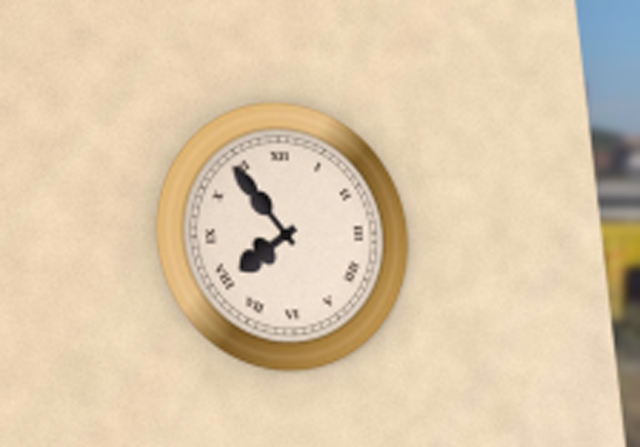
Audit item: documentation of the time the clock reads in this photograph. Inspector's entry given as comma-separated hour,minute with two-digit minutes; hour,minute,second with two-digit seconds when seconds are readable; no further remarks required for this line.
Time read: 7,54
